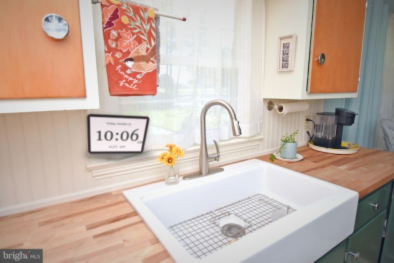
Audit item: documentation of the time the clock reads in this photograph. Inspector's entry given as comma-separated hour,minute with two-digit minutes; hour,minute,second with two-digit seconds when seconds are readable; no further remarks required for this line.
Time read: 10,06
